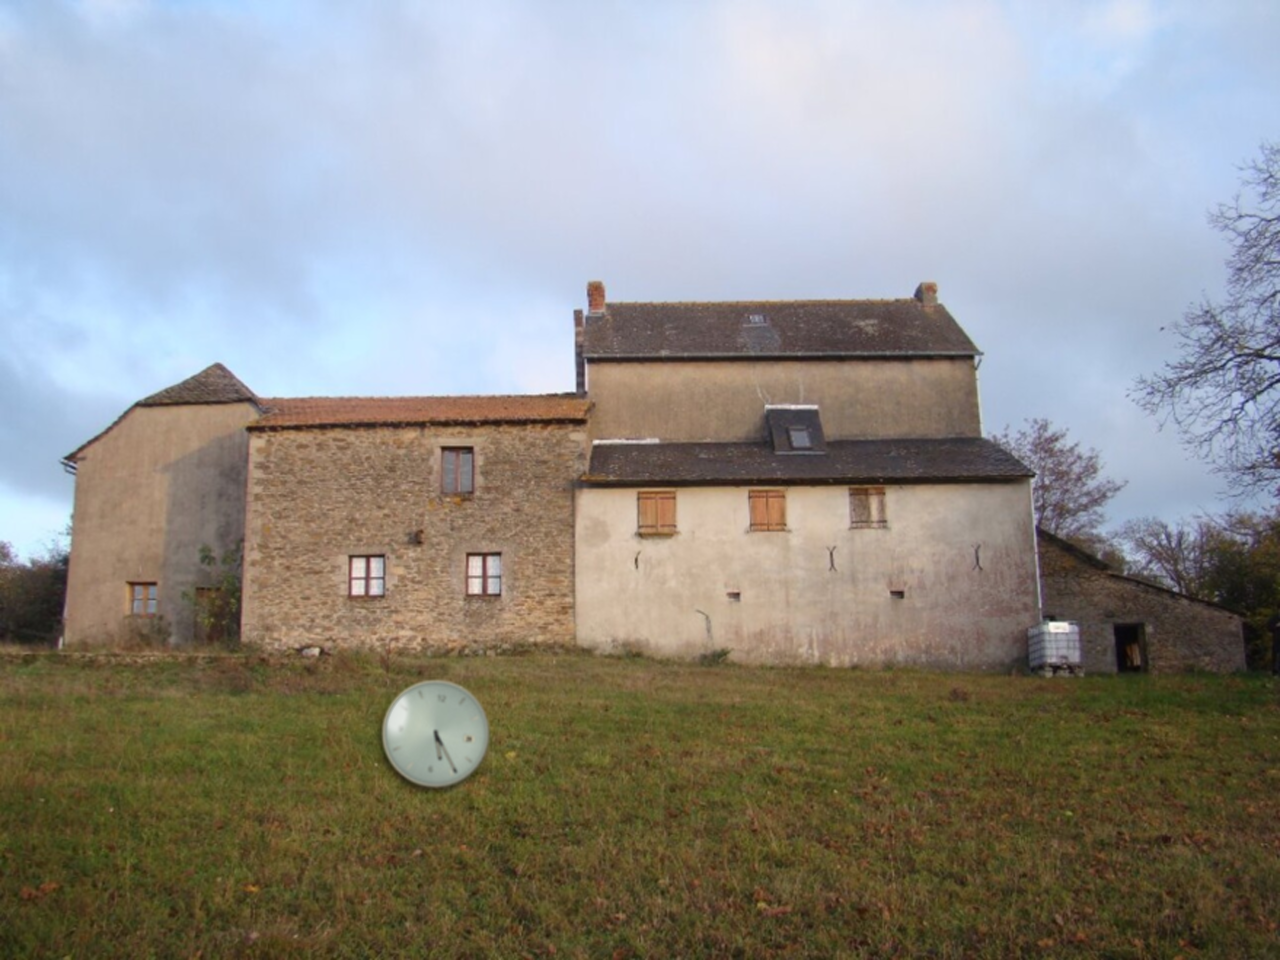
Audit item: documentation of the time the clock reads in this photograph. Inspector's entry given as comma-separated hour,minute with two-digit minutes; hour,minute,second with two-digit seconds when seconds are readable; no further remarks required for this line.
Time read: 5,24
